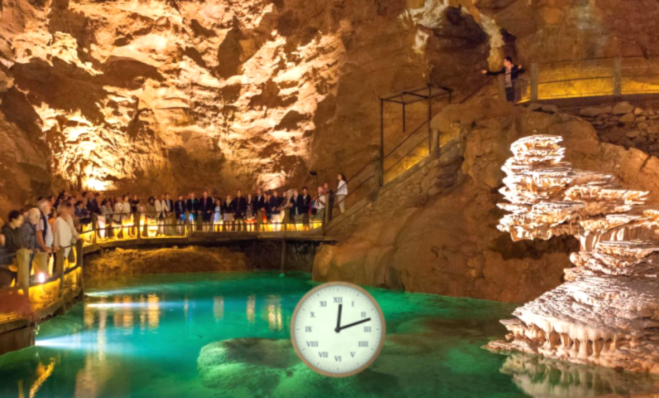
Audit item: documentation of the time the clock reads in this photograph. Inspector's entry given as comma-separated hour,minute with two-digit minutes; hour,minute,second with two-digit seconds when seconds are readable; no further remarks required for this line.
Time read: 12,12
